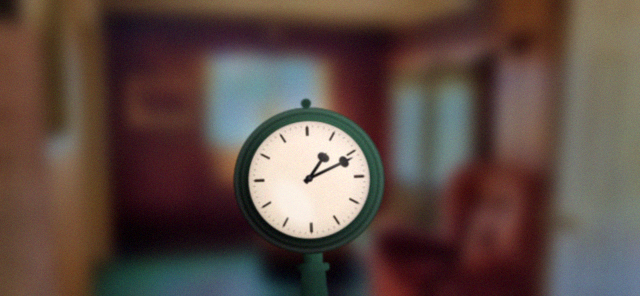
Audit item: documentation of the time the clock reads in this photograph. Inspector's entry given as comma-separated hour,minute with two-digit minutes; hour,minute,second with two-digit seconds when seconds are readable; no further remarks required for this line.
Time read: 1,11
